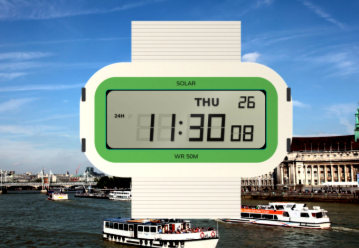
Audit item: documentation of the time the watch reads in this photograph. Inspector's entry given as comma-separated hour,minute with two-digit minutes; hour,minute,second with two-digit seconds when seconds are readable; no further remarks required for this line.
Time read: 11,30,08
